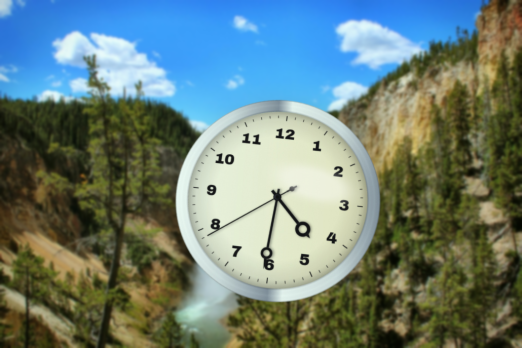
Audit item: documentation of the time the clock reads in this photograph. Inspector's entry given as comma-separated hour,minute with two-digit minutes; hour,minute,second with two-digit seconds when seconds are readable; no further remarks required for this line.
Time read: 4,30,39
